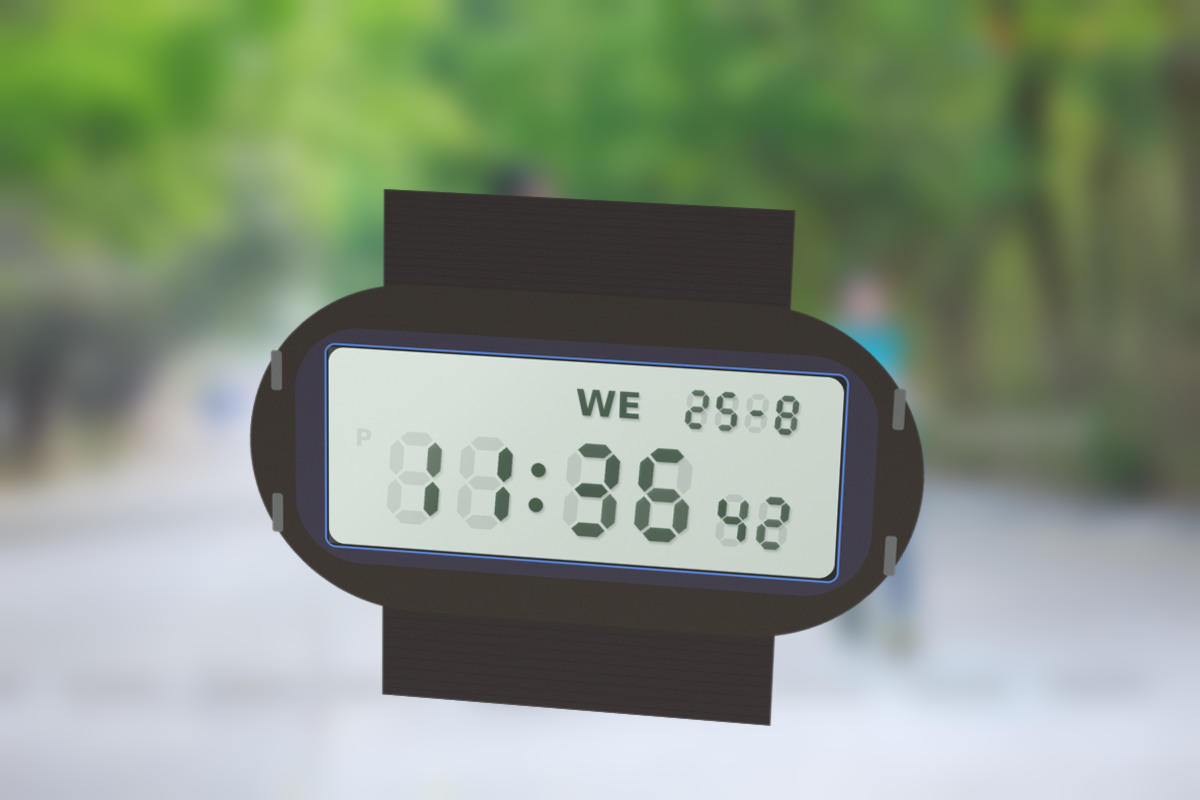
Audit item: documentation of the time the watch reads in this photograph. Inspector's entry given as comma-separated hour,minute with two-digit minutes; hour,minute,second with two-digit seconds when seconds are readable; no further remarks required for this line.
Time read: 11,36,42
